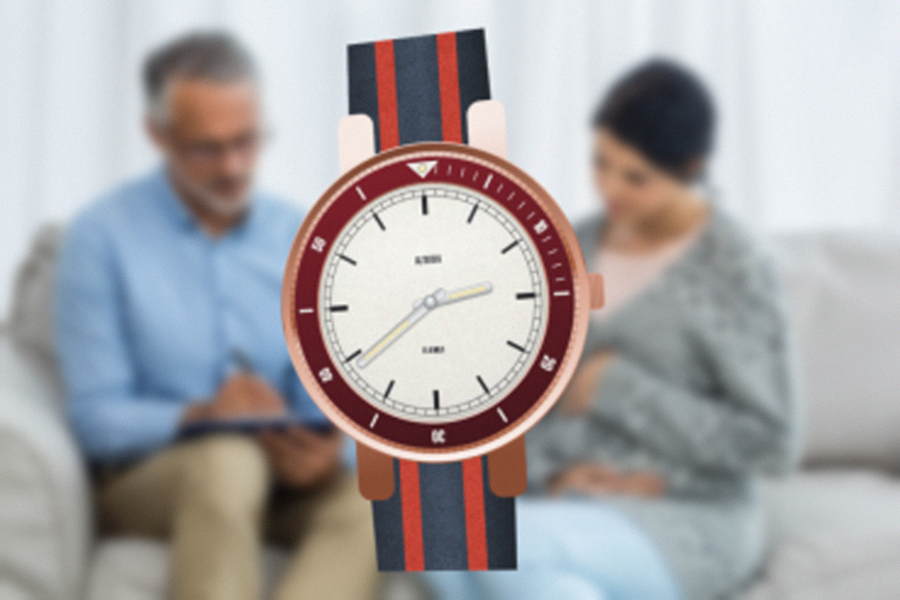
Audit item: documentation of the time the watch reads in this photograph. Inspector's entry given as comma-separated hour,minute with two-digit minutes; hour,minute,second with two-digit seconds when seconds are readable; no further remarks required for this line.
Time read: 2,39
